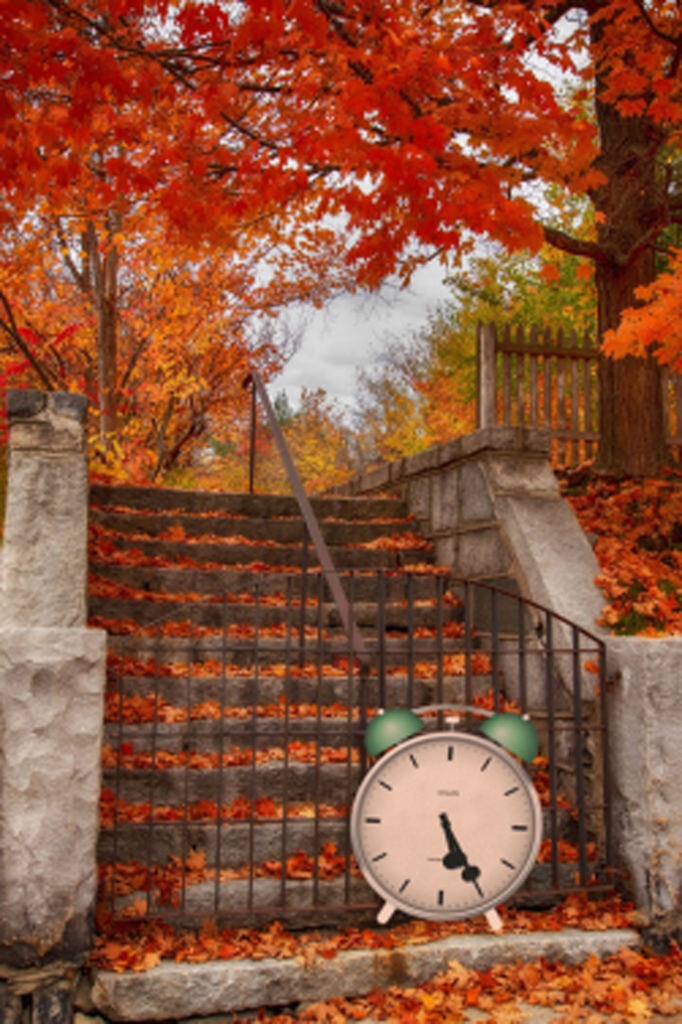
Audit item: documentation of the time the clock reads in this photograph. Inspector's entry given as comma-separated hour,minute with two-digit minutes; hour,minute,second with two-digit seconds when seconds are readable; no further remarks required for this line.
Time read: 5,25
